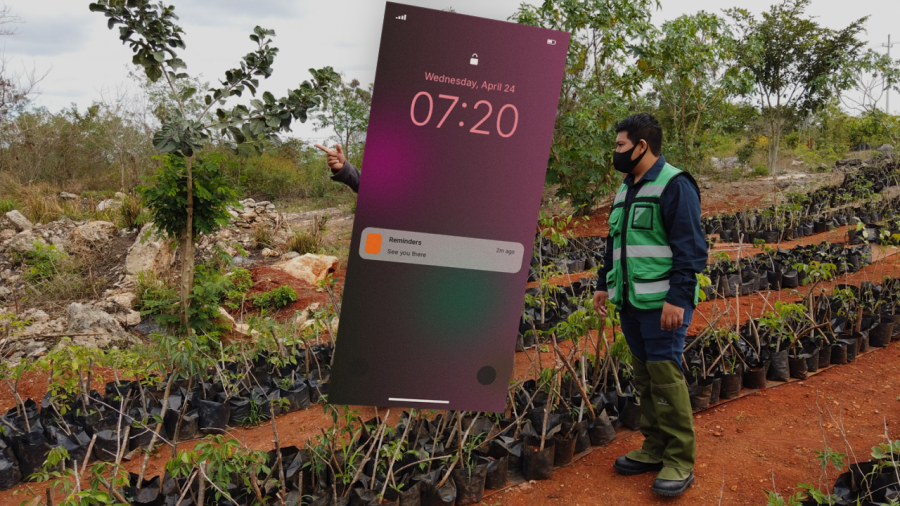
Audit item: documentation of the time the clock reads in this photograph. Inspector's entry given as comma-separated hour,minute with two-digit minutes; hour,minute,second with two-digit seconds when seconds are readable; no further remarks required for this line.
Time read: 7,20
